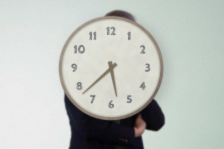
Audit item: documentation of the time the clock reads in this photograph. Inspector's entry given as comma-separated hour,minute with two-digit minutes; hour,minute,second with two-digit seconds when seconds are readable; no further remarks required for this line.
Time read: 5,38
